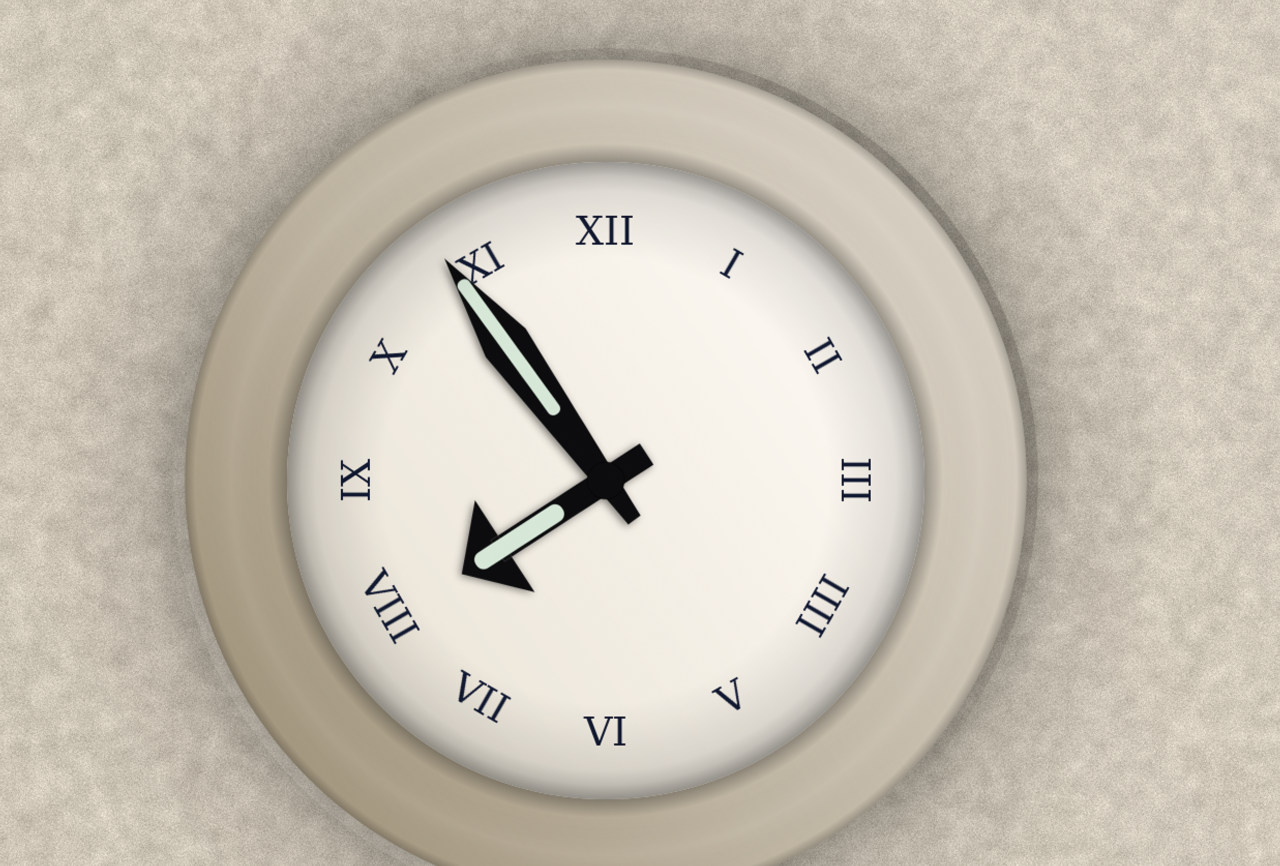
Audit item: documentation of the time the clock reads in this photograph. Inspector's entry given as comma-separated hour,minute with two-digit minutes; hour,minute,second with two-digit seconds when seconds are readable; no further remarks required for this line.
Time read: 7,54
